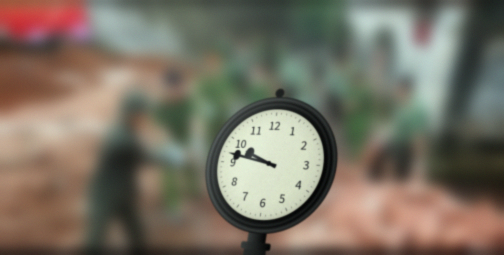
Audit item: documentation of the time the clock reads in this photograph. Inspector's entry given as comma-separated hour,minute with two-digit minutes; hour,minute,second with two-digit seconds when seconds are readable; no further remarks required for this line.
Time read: 9,47
